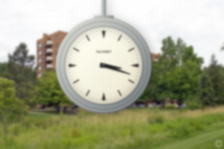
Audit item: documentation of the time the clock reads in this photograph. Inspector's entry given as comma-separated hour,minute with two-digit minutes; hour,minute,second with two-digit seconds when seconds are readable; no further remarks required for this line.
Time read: 3,18
